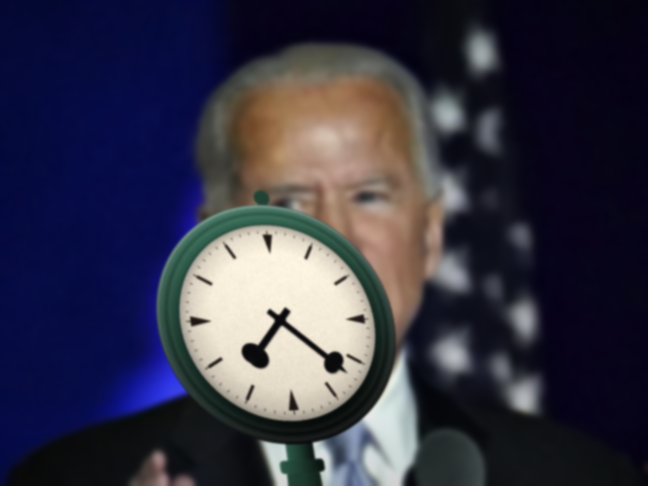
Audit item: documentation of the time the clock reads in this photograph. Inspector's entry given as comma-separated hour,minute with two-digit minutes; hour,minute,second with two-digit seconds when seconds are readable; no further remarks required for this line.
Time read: 7,22
